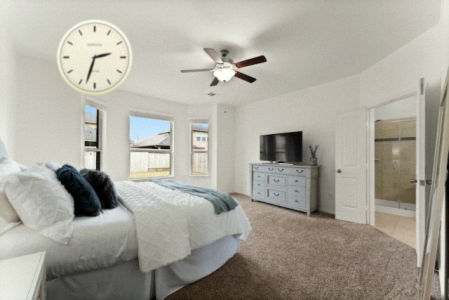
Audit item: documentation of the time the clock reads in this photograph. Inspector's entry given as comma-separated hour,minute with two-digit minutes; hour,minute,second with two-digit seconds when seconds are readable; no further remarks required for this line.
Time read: 2,33
